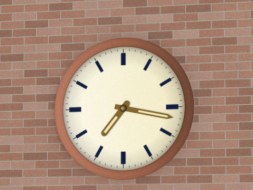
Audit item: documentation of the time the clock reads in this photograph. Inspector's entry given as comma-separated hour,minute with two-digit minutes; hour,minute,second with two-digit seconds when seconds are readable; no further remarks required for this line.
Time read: 7,17
